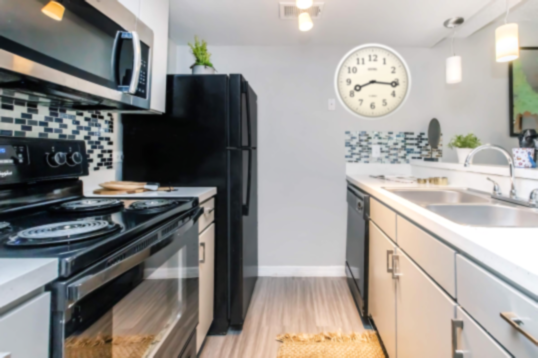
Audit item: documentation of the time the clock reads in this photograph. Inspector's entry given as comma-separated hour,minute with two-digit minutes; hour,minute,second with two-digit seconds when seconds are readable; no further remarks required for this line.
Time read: 8,16
